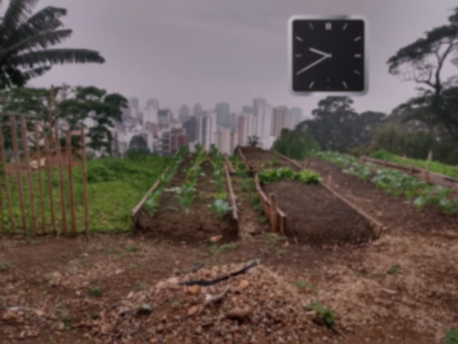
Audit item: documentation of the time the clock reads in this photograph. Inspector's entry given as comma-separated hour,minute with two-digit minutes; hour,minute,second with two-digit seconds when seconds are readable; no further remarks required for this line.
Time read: 9,40
